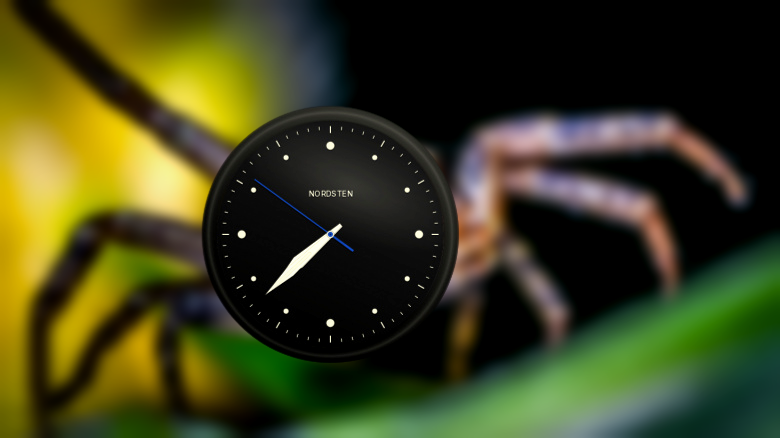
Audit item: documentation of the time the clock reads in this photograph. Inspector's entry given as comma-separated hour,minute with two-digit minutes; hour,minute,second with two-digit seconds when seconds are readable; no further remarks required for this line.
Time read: 7,37,51
